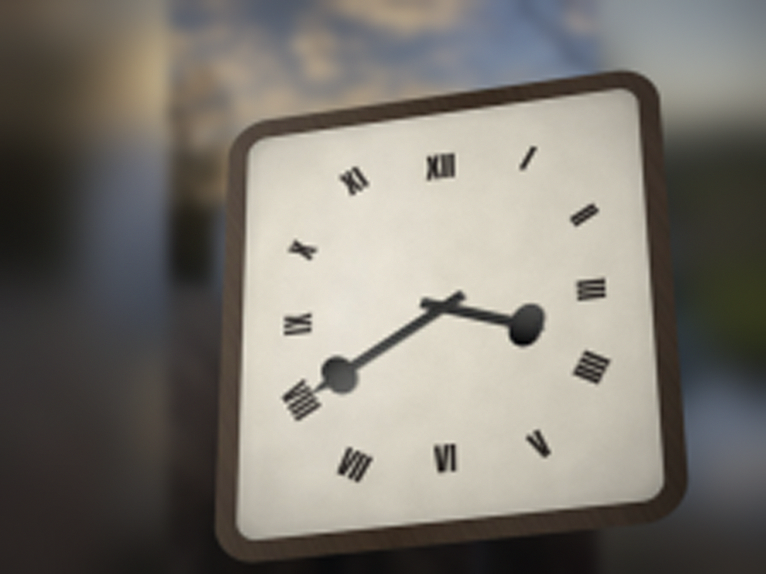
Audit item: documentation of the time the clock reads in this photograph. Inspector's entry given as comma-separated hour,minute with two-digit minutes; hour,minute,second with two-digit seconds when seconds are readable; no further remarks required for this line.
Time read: 3,40
